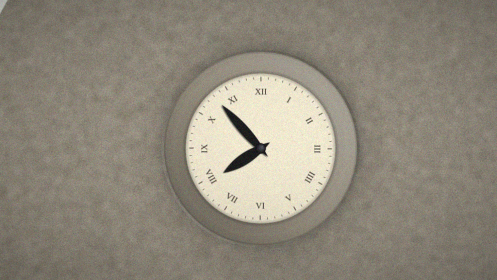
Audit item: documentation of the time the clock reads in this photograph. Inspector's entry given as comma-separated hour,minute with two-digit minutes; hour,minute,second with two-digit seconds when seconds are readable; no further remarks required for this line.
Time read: 7,53
